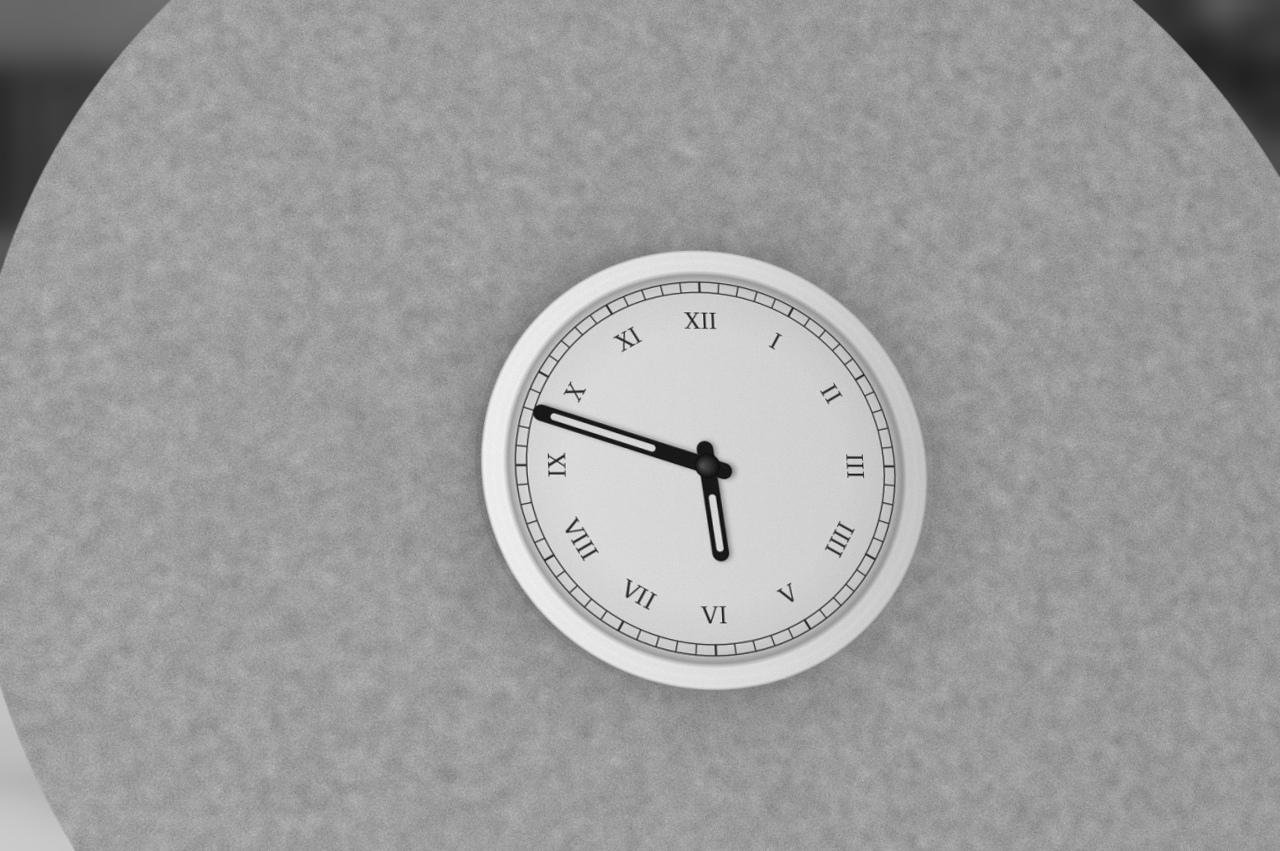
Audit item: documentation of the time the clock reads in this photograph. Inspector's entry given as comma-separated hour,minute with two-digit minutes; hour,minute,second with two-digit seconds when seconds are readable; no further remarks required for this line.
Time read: 5,48
